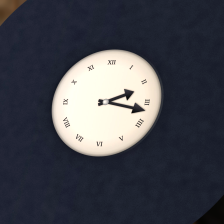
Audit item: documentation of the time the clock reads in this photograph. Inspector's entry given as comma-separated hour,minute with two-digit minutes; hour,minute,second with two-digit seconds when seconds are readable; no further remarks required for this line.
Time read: 2,17
